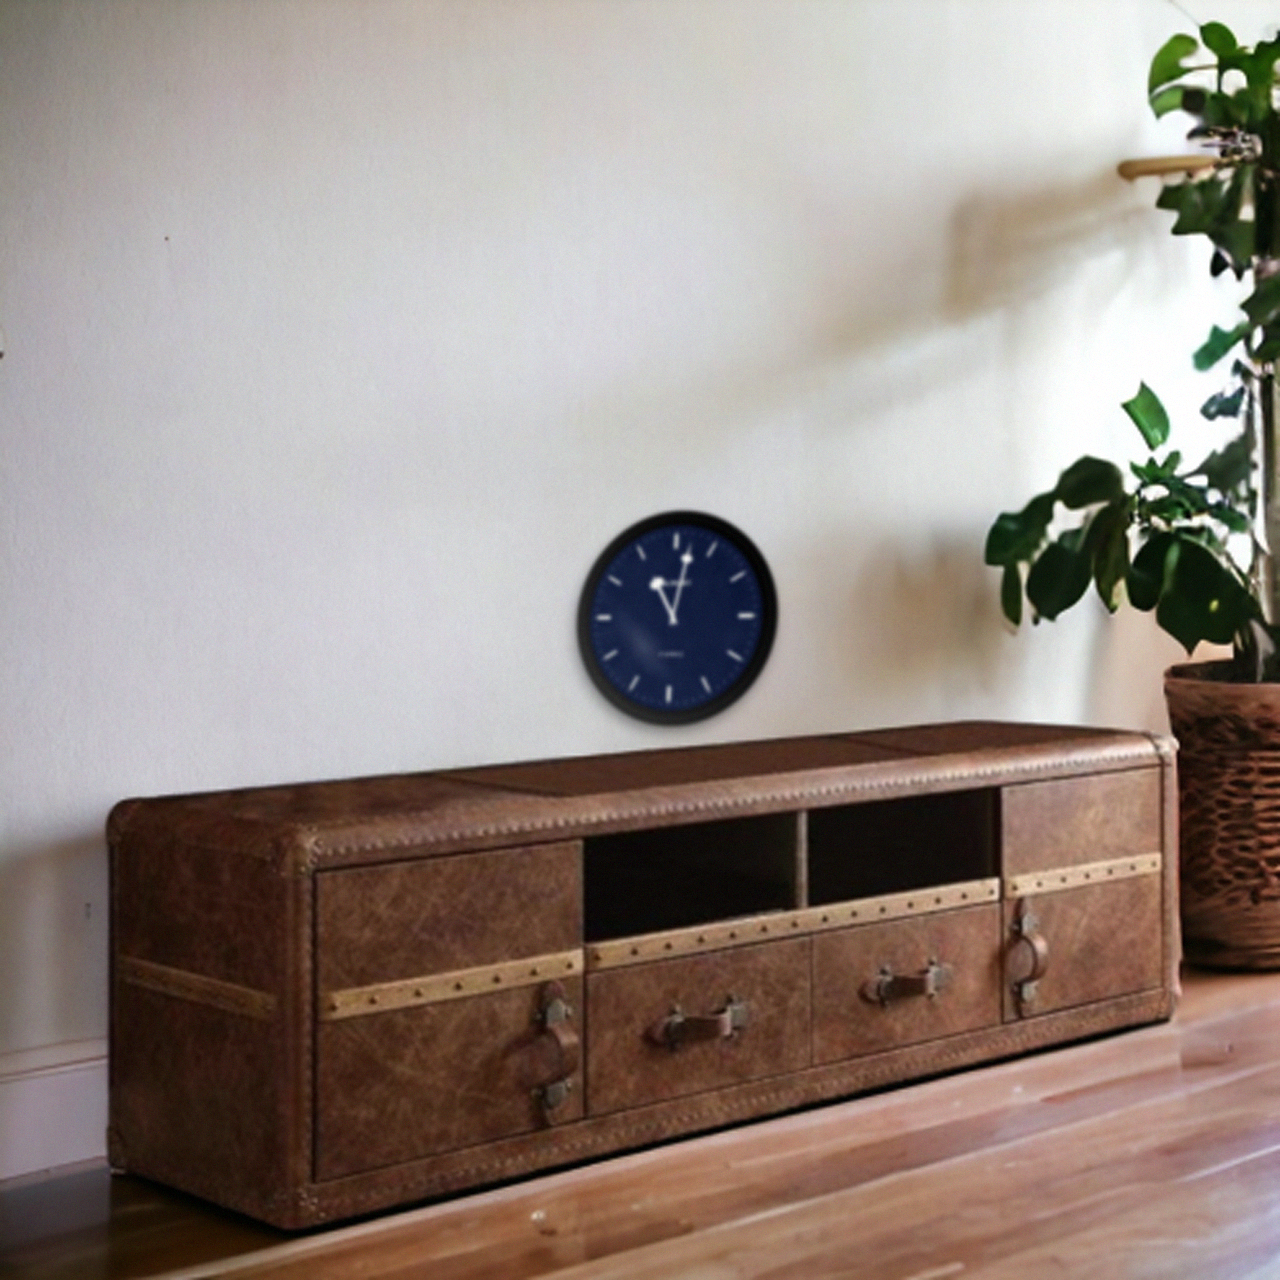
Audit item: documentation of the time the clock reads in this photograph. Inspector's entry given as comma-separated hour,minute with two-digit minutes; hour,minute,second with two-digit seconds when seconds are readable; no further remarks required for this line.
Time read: 11,02
